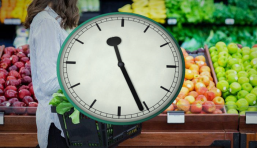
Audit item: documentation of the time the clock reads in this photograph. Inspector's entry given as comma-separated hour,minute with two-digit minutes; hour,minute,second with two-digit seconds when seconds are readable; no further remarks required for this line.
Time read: 11,26
